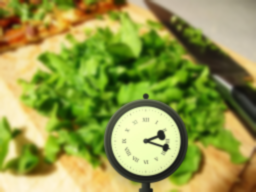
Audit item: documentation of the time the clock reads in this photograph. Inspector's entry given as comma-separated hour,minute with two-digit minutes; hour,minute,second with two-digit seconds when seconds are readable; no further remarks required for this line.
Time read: 2,18
